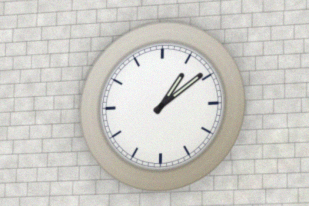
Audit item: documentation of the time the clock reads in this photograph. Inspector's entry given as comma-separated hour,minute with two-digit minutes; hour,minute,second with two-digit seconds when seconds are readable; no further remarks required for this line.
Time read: 1,09
